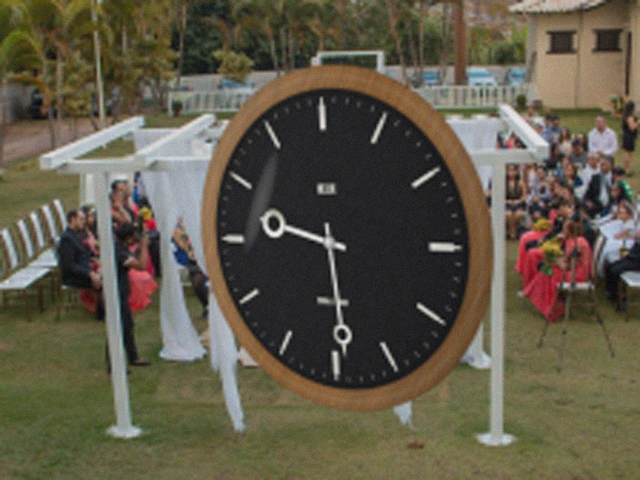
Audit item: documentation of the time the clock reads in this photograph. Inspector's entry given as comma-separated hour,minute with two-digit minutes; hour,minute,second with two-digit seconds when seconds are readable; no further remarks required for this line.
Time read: 9,29
